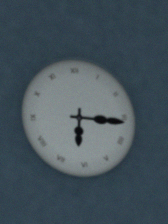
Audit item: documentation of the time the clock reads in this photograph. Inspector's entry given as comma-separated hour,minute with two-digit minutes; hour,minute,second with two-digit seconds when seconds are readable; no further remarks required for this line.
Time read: 6,16
